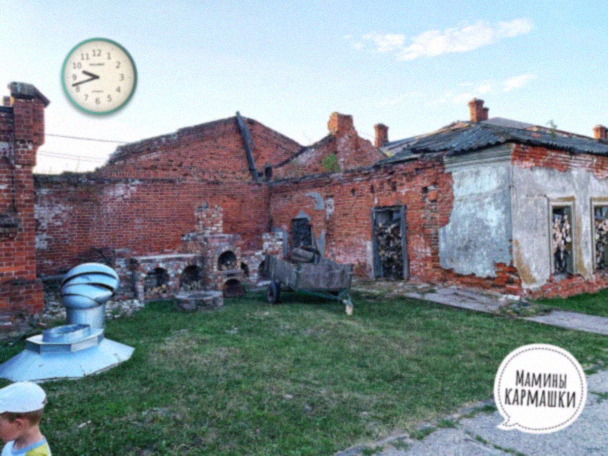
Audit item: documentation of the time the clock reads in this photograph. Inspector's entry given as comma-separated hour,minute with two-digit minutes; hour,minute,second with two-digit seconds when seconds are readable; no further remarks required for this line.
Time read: 9,42
